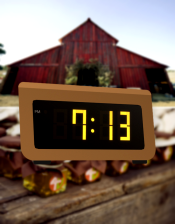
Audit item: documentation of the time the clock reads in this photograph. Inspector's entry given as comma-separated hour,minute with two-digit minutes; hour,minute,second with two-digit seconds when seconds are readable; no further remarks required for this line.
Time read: 7,13
